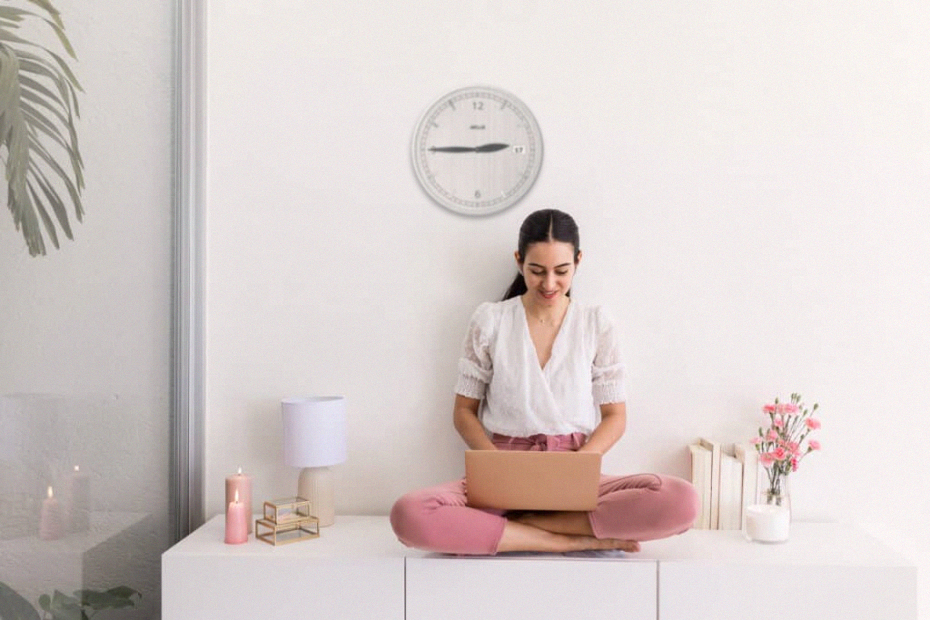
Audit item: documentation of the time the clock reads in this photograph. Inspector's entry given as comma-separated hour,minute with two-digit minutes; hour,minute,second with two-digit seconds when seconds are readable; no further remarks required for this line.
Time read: 2,45
